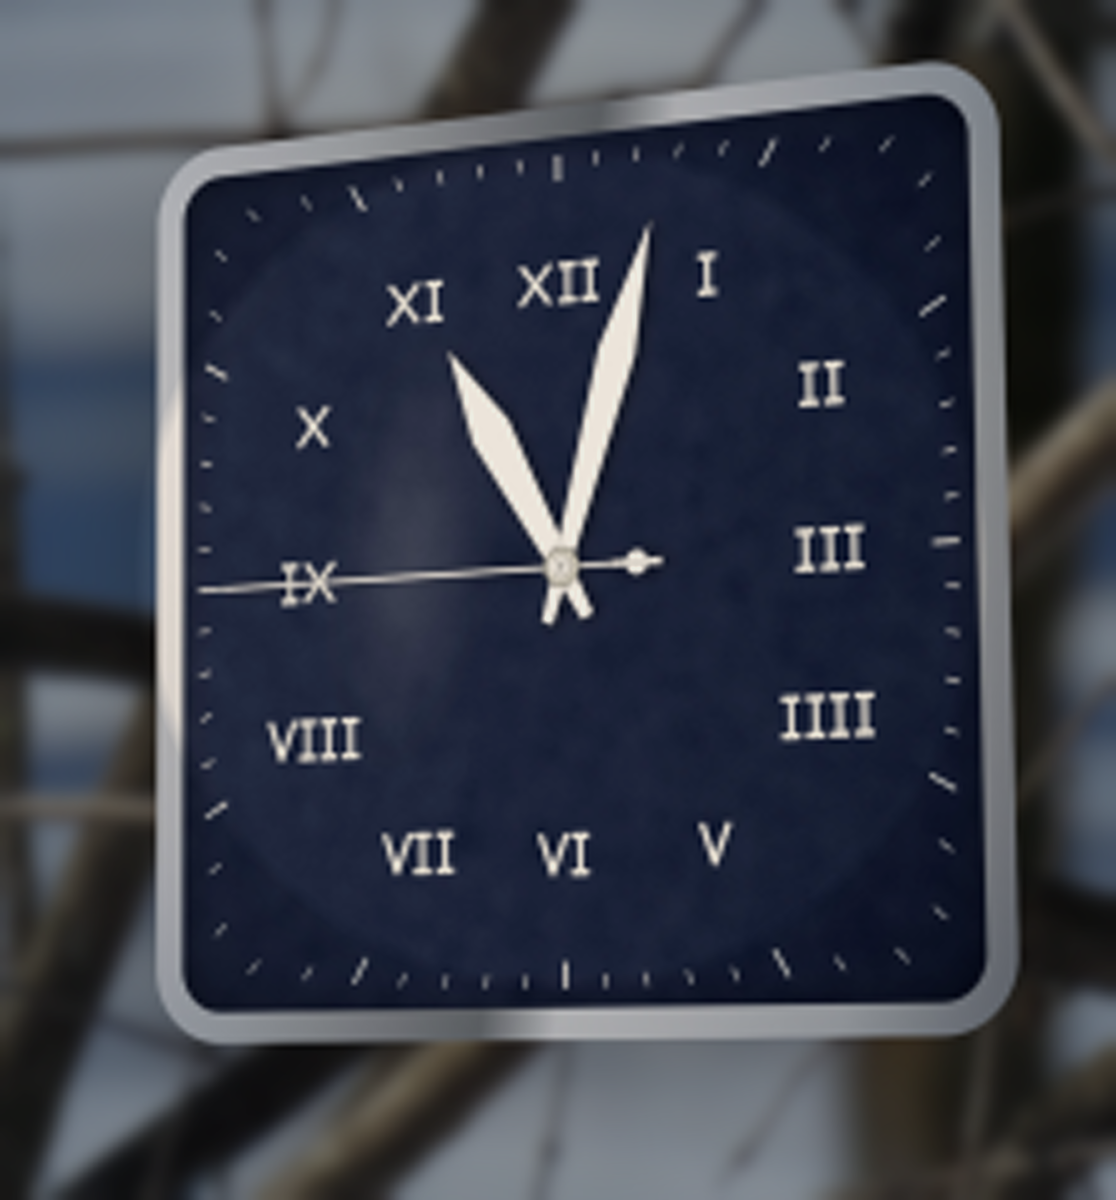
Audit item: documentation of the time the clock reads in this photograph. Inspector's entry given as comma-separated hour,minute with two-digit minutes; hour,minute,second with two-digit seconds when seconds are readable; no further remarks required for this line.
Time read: 11,02,45
